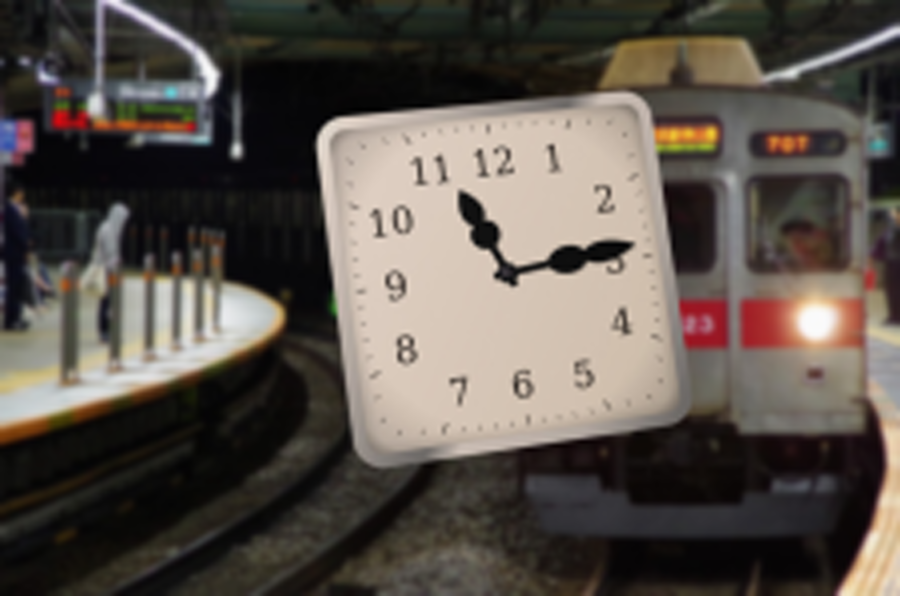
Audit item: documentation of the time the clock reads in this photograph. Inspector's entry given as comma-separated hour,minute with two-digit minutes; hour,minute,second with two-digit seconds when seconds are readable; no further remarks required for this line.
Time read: 11,14
